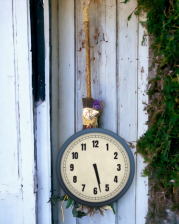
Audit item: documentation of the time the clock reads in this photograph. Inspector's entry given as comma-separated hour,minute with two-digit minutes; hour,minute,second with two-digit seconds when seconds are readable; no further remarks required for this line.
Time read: 5,28
